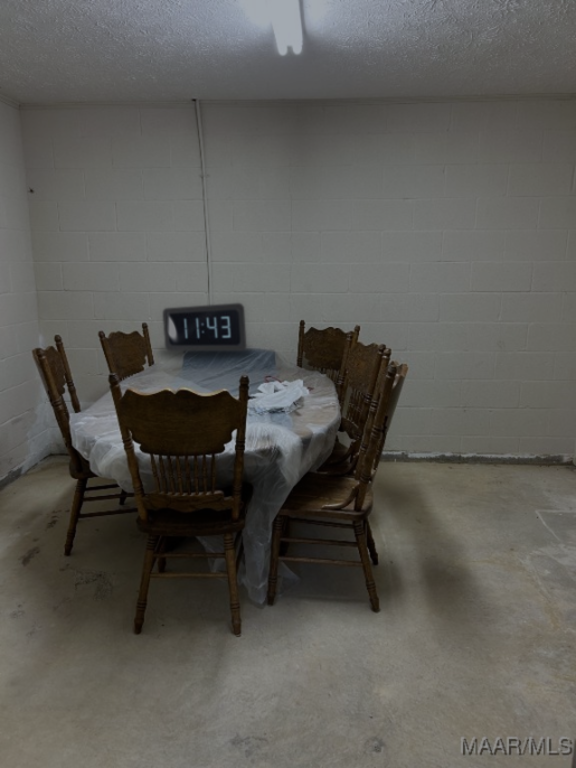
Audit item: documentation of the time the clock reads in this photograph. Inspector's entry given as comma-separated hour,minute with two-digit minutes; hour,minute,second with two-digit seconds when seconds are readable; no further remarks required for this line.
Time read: 11,43
